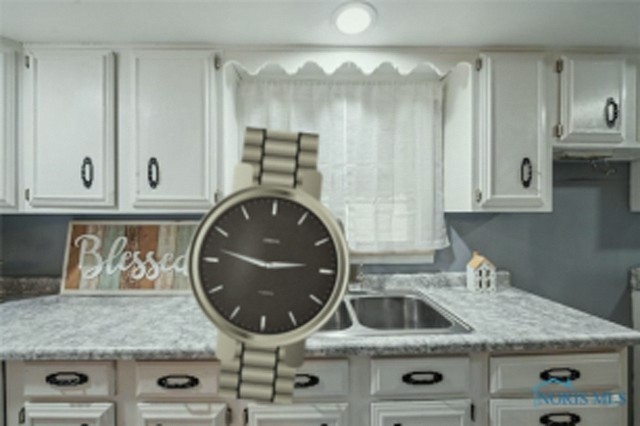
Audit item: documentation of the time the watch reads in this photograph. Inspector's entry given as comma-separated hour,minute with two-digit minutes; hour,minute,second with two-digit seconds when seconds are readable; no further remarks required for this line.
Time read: 2,47
